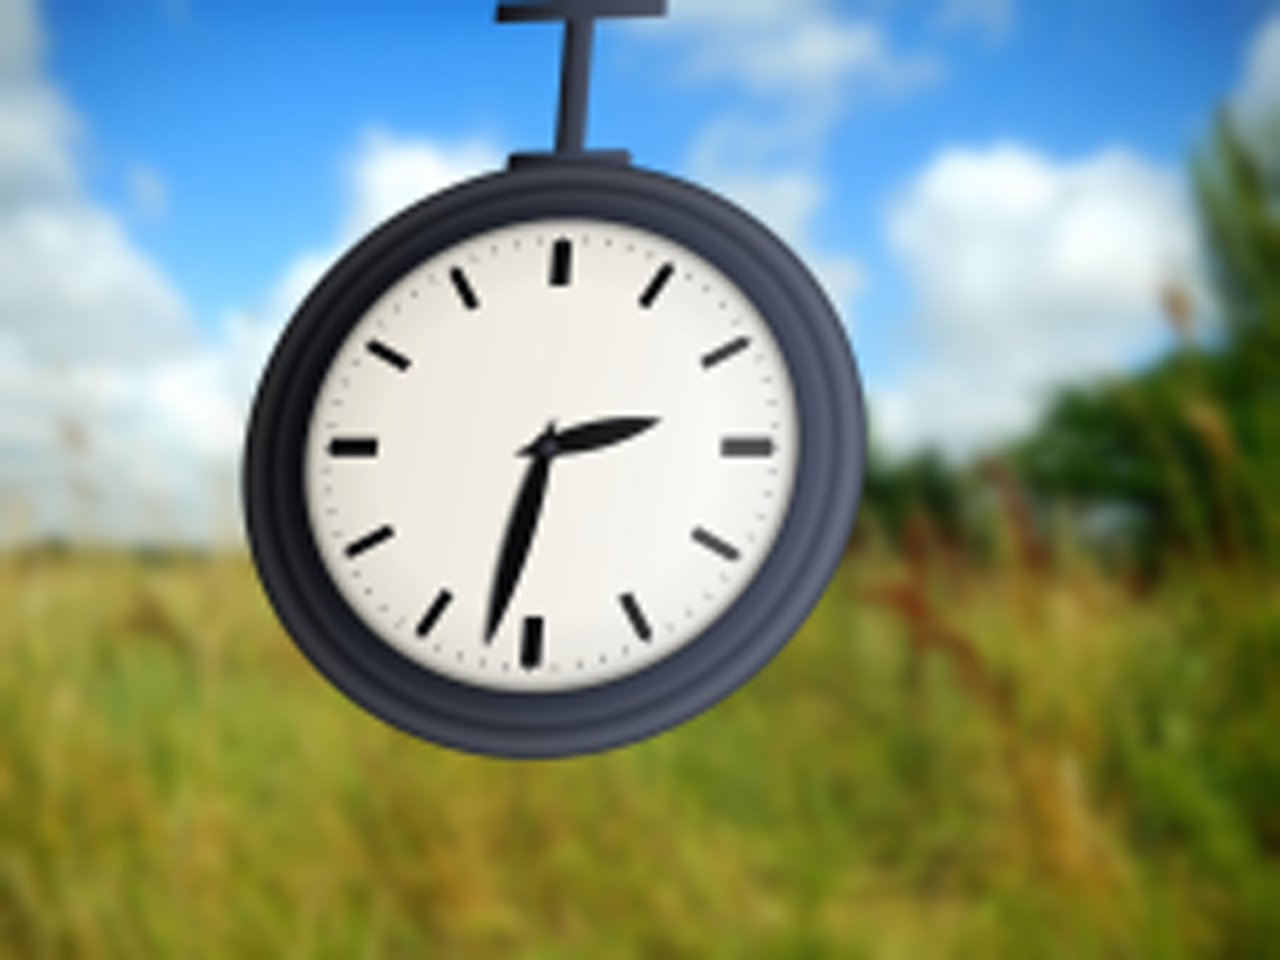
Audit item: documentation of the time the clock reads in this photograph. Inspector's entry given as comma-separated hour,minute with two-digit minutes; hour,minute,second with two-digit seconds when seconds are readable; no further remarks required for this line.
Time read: 2,32
